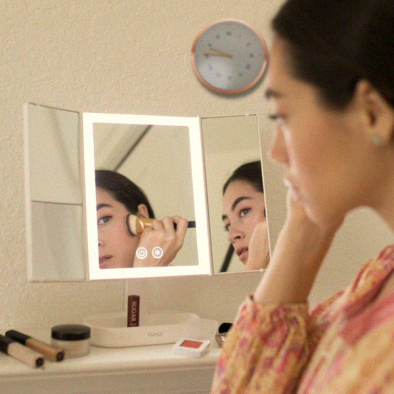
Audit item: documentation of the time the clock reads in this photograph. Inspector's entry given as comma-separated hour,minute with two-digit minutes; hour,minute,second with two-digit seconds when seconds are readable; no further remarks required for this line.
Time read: 9,46
